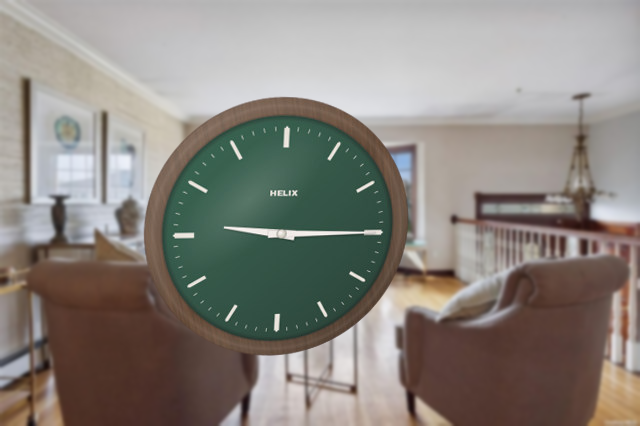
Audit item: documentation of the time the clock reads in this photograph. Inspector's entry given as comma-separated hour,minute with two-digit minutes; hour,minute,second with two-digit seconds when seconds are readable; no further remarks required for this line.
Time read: 9,15
